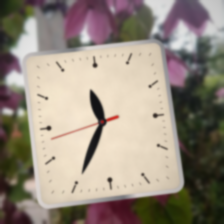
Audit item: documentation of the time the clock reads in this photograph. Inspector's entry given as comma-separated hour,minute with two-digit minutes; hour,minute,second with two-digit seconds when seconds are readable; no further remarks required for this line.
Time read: 11,34,43
